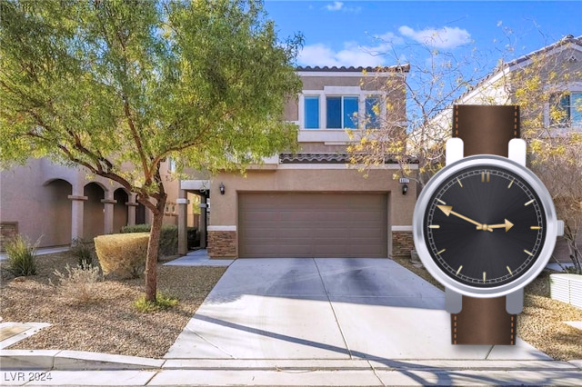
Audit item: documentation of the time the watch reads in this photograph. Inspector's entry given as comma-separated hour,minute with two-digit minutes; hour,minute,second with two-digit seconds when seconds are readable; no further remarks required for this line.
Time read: 2,49
